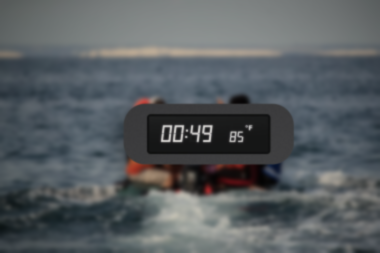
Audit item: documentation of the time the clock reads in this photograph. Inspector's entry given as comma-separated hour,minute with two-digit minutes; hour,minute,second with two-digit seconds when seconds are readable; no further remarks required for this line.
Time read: 0,49
